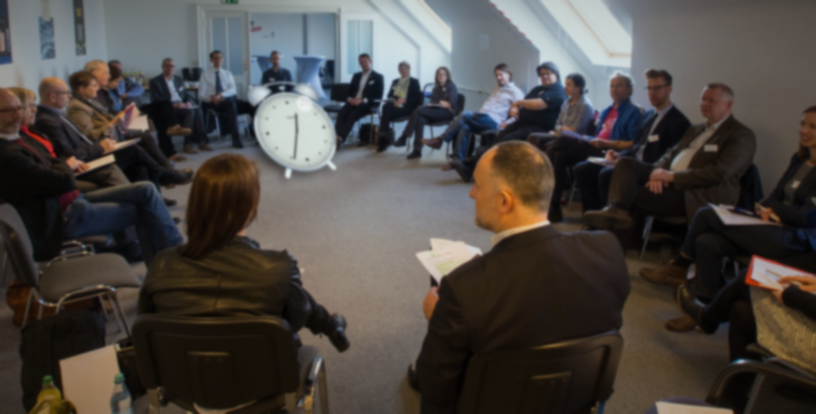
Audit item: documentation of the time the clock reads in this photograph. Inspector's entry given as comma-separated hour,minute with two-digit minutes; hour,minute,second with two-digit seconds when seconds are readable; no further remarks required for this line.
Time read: 12,34
